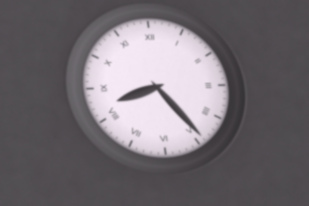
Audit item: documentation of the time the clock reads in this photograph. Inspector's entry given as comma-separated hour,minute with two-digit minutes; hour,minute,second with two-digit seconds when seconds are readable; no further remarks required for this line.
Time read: 8,24
